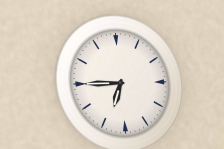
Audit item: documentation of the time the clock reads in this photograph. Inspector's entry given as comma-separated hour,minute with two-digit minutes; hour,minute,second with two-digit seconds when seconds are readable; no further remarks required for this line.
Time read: 6,45
